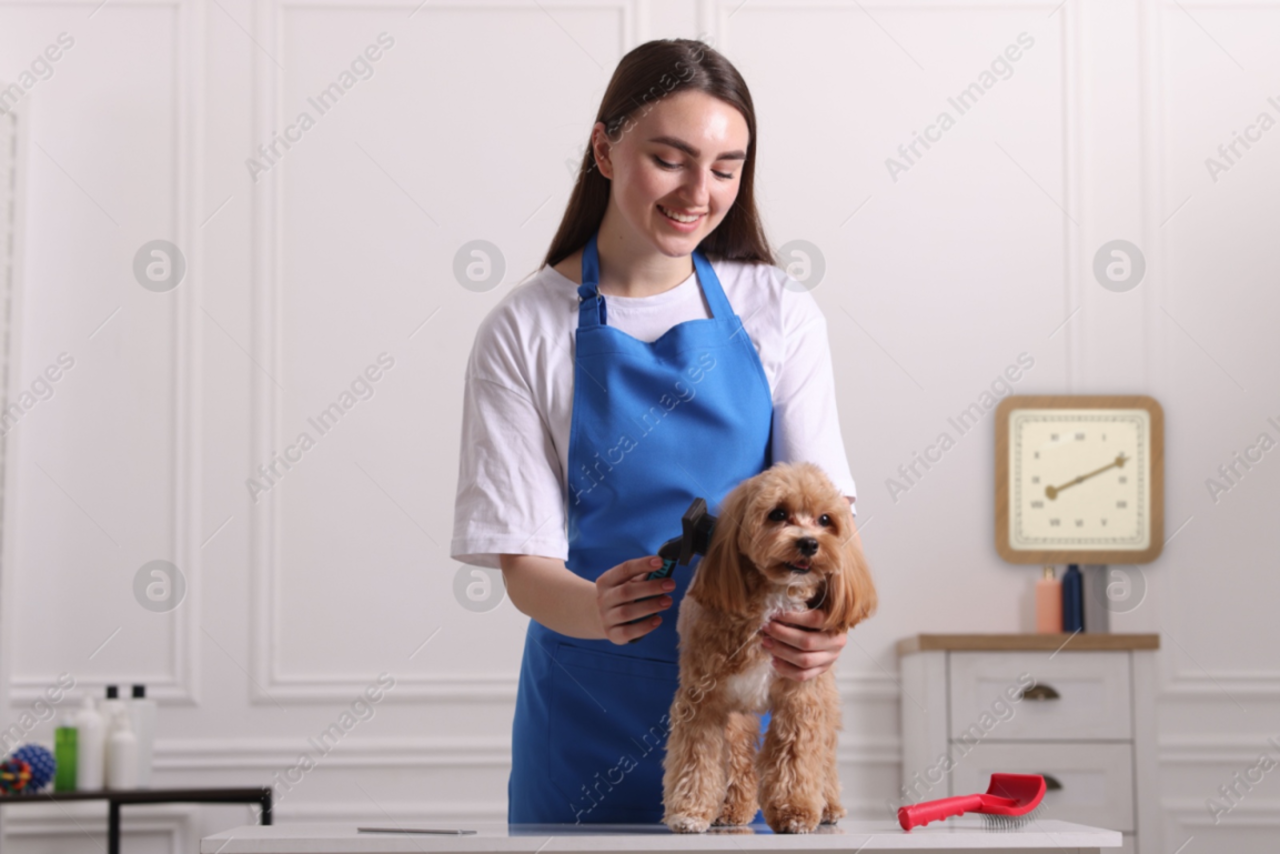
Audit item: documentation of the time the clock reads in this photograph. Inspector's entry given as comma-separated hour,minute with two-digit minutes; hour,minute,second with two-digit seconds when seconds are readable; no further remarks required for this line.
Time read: 8,11
